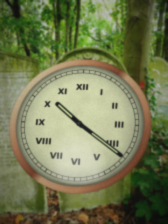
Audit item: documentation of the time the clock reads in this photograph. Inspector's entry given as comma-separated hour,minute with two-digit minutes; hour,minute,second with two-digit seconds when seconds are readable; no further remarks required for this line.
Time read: 10,21
